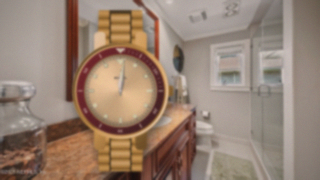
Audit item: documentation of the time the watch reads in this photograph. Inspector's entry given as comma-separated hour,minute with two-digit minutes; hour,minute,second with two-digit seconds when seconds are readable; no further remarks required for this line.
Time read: 12,01
